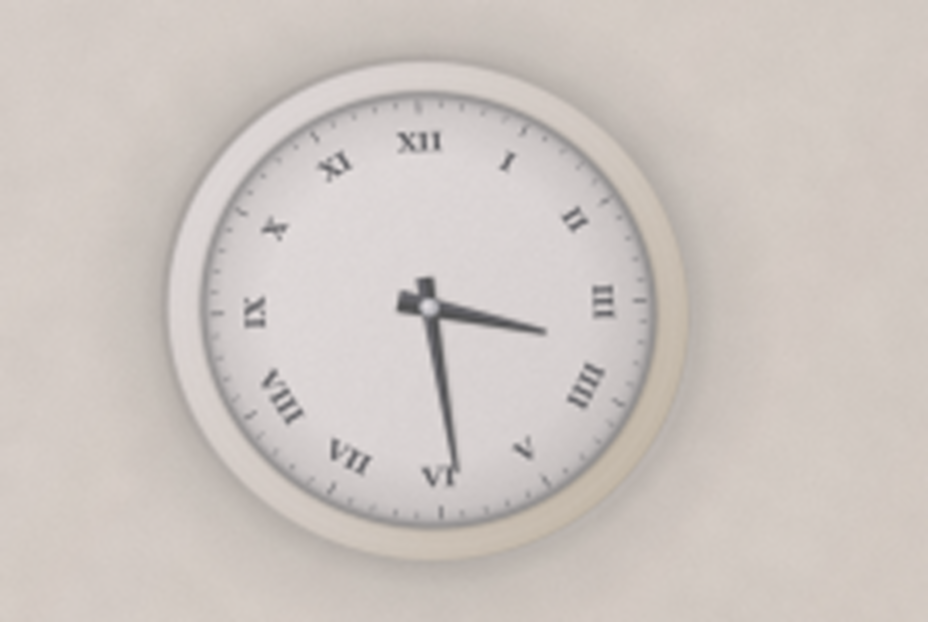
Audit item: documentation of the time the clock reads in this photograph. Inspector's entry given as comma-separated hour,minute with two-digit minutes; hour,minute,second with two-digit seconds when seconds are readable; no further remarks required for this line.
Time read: 3,29
